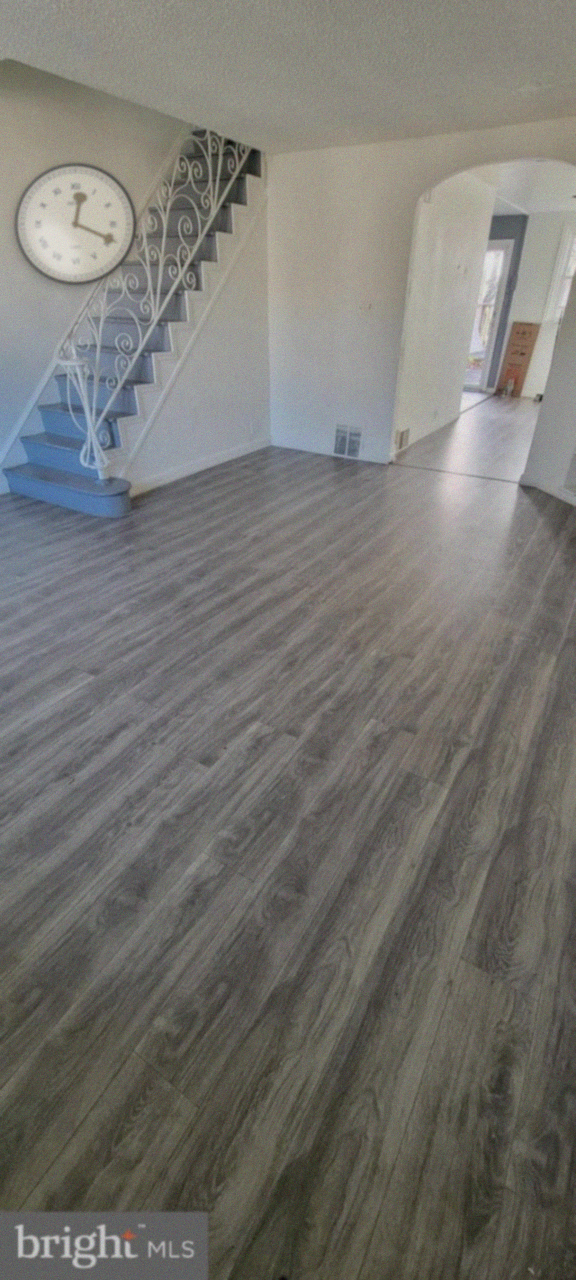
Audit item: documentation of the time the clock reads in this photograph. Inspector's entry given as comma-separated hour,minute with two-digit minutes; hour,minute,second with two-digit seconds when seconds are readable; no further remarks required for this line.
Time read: 12,19
